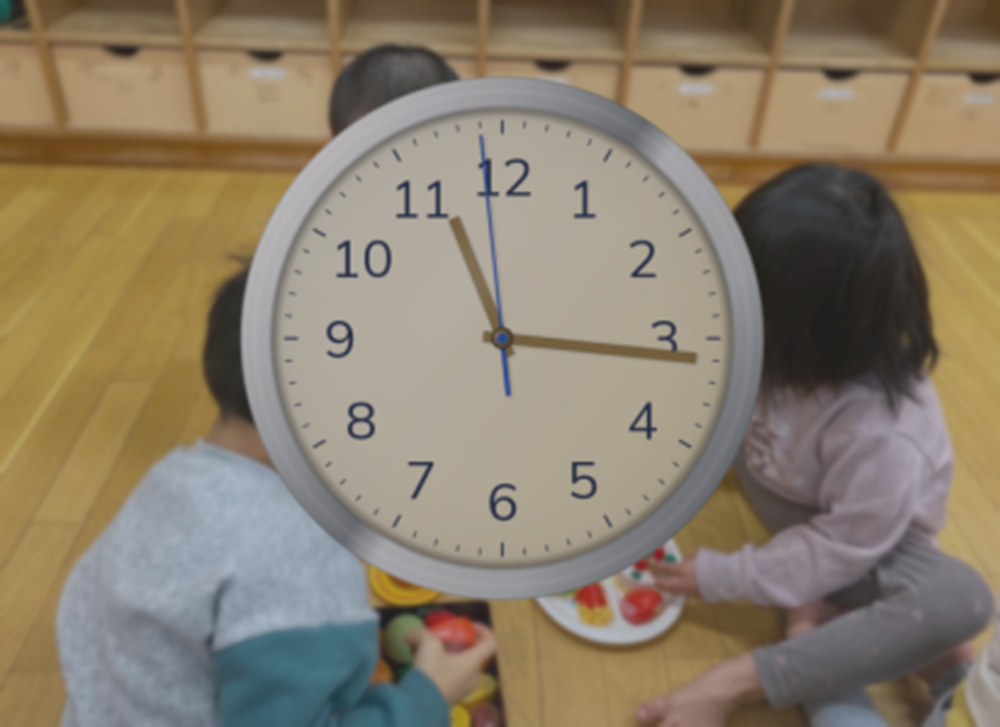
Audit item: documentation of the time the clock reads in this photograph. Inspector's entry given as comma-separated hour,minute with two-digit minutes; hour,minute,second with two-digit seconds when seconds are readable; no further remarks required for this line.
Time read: 11,15,59
